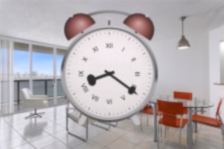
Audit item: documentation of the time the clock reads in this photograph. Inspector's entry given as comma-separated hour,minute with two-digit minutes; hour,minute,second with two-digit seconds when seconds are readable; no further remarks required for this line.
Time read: 8,21
